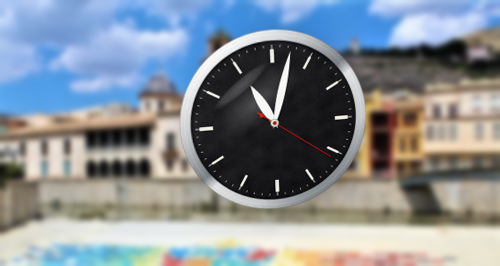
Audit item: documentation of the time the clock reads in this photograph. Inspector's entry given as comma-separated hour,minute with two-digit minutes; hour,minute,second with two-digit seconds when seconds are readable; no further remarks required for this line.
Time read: 11,02,21
